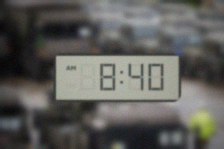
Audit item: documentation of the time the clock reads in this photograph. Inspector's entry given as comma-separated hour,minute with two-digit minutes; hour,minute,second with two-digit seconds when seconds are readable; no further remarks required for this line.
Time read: 8,40
